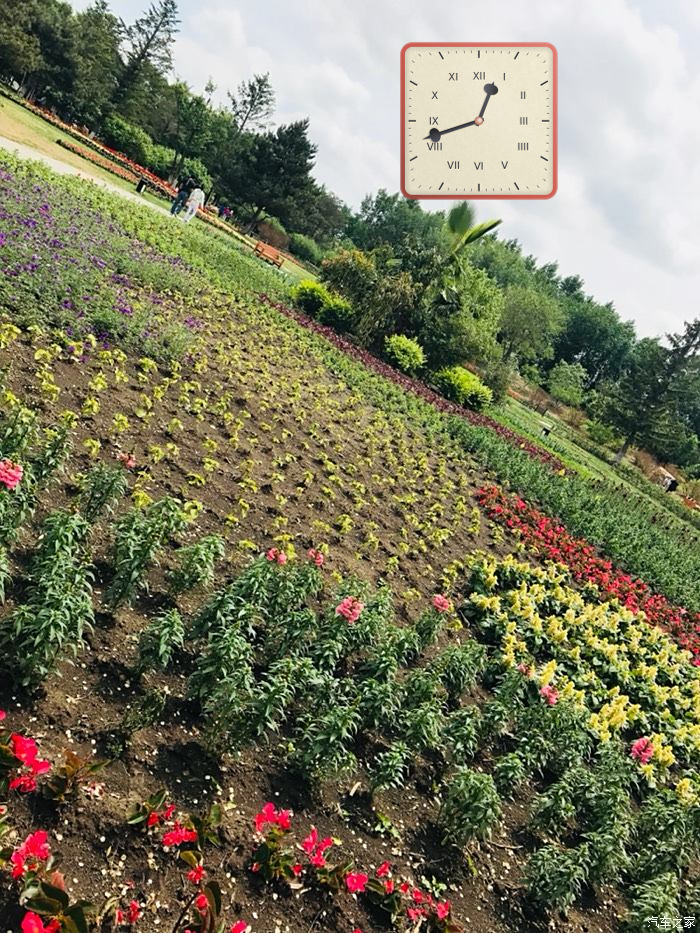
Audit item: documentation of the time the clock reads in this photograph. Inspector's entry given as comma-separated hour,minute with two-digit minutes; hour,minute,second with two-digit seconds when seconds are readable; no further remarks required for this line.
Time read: 12,42
